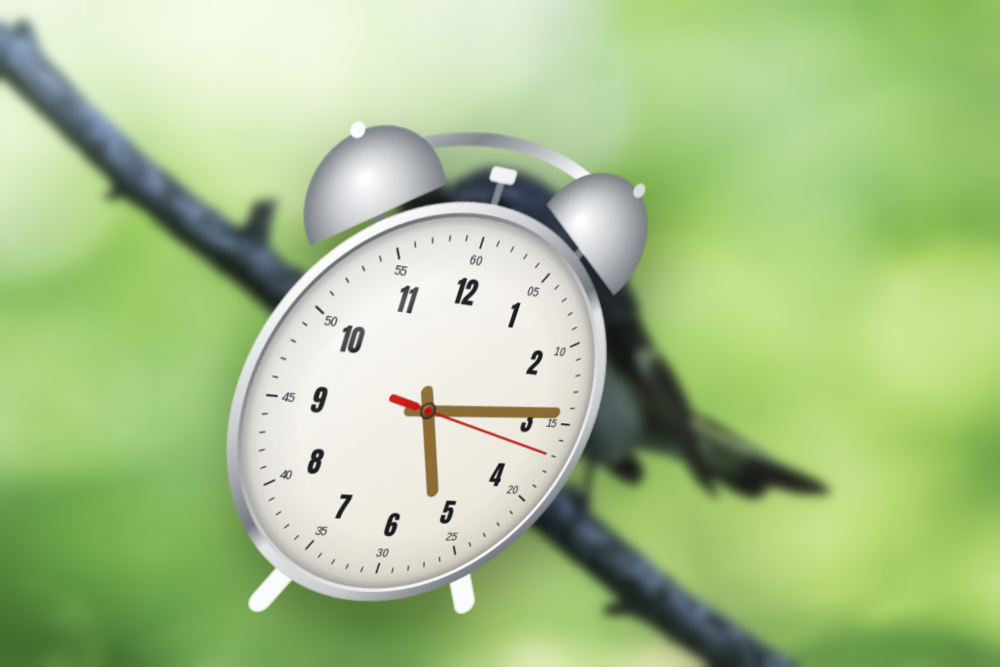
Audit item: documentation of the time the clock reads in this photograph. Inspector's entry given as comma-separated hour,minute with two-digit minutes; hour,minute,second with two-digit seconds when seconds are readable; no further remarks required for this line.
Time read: 5,14,17
